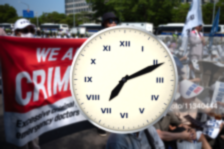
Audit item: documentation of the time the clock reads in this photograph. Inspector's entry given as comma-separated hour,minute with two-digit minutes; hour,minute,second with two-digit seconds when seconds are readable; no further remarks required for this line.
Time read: 7,11
